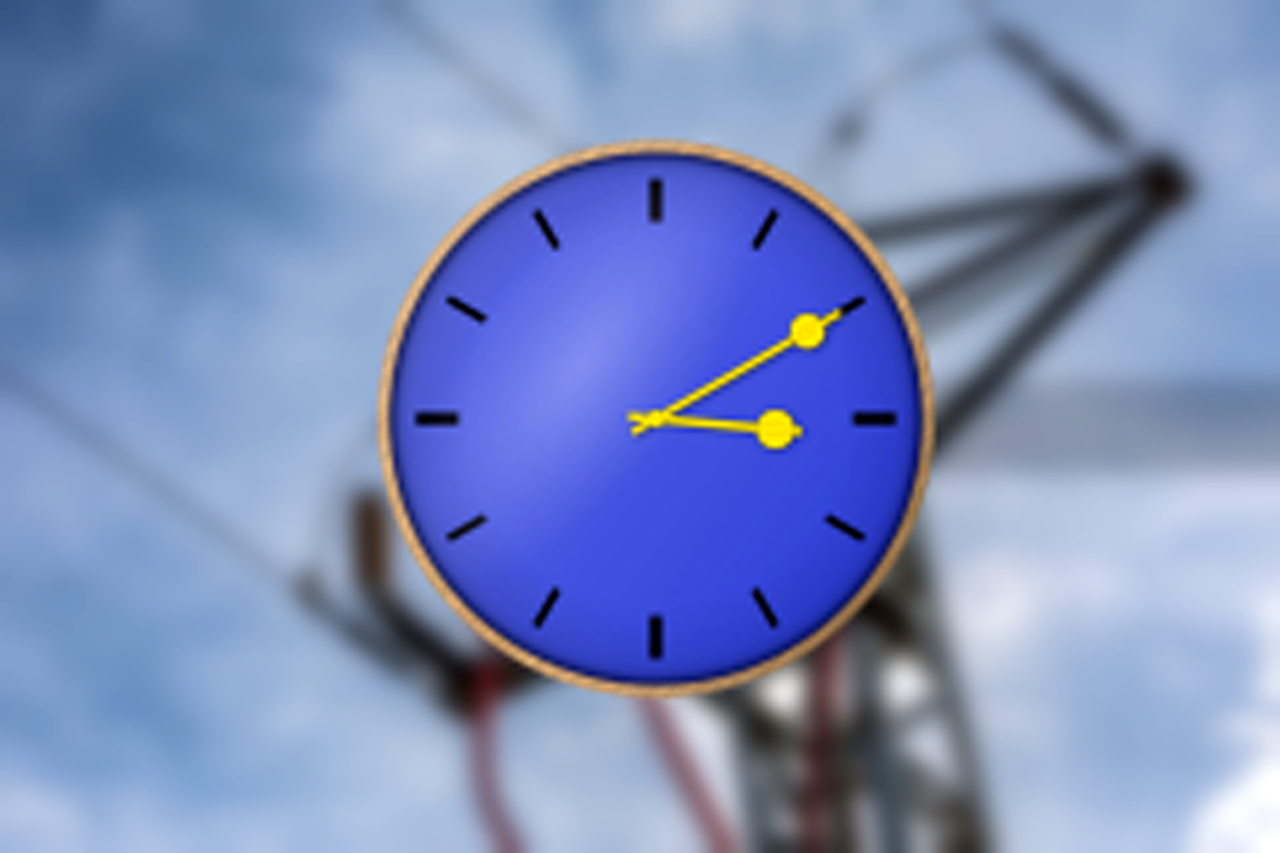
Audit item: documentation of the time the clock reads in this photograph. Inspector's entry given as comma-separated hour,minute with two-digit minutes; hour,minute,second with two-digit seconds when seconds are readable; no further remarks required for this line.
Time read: 3,10
